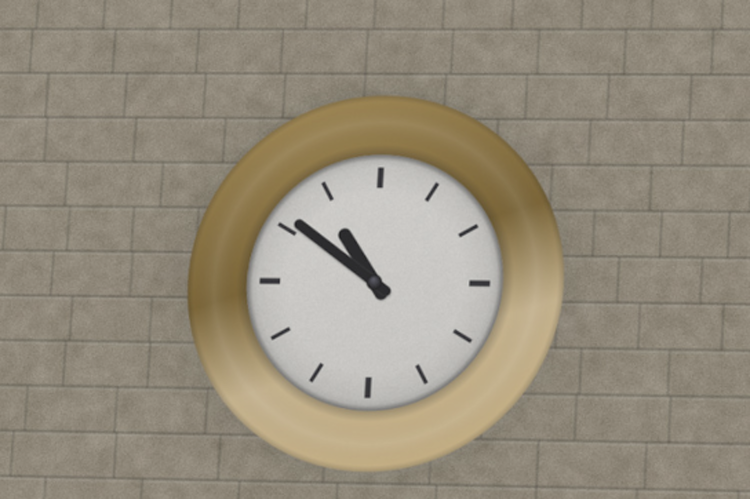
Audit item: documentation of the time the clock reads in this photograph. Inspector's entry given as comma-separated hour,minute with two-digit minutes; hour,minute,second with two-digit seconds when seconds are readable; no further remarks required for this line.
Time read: 10,51
